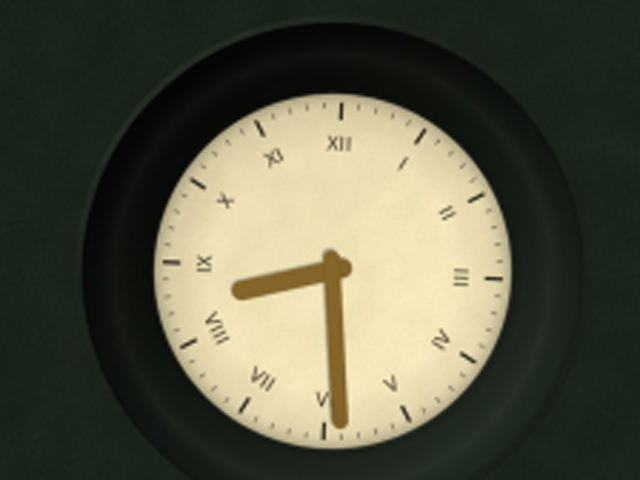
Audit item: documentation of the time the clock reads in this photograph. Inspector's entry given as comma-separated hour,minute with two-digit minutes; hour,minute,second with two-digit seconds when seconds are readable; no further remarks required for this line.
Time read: 8,29
